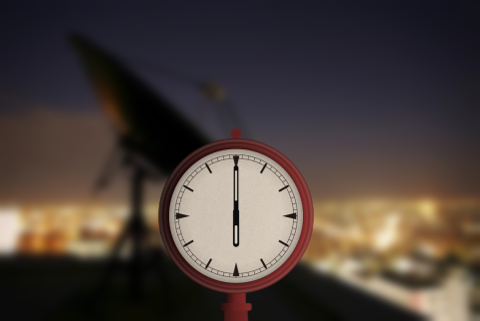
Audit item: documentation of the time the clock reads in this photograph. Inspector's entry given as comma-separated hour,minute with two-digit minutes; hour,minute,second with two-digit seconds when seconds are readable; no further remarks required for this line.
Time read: 6,00
